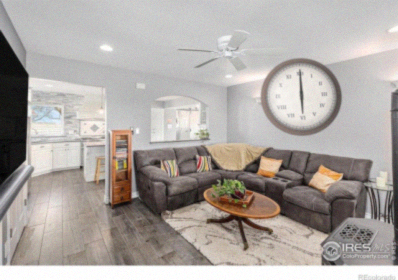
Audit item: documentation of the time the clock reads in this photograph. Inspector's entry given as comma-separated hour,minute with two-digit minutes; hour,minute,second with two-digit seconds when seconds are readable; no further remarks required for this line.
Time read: 6,00
